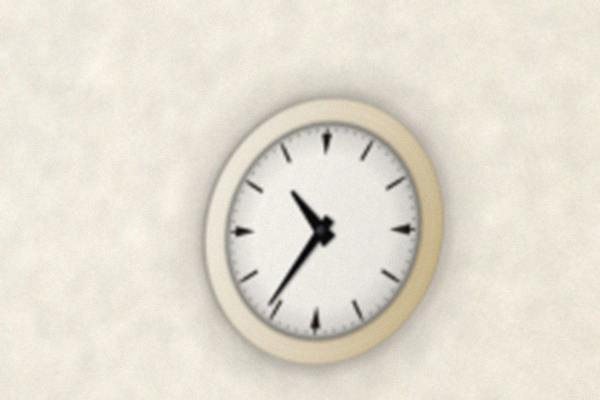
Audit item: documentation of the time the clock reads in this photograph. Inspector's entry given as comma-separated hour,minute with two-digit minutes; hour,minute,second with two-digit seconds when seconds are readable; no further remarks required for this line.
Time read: 10,36
